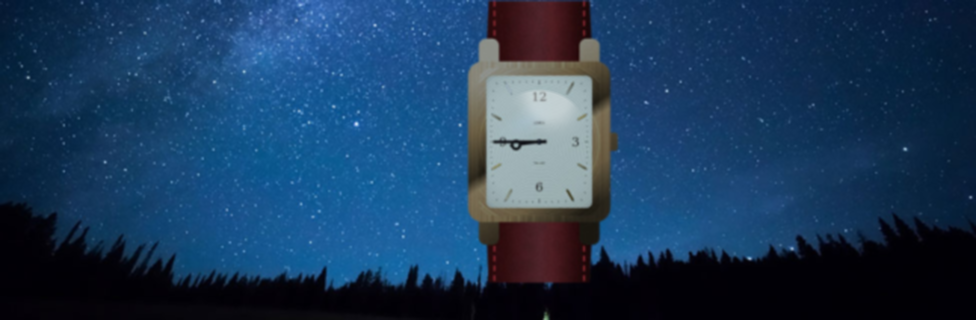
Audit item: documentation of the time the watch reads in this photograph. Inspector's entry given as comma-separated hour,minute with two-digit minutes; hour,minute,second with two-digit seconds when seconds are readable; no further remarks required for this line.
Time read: 8,45
